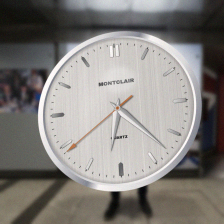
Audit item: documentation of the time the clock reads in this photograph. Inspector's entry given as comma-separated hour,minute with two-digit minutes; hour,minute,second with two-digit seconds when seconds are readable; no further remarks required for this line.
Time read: 6,22,39
